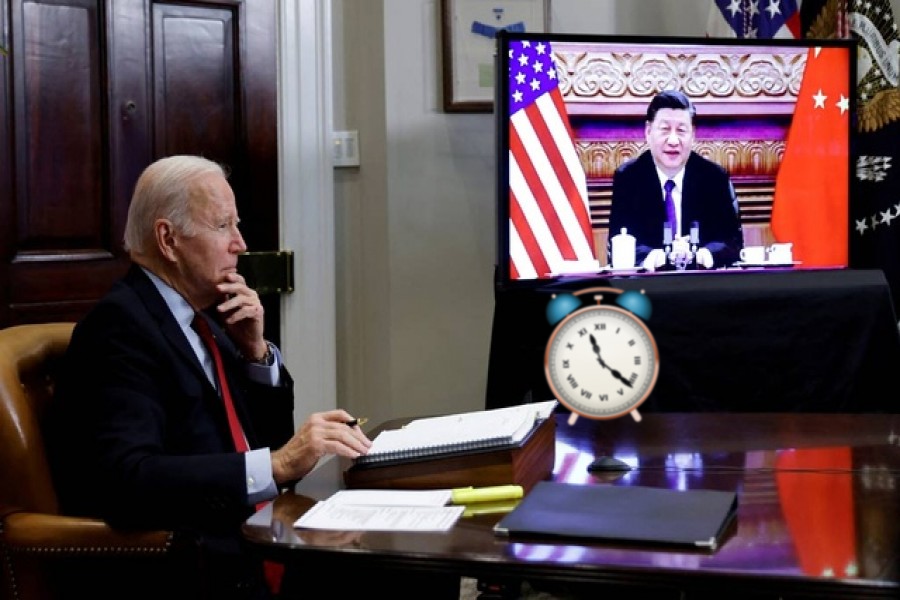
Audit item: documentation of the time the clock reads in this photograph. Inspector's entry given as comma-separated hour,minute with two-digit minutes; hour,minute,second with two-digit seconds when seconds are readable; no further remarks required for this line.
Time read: 11,22
